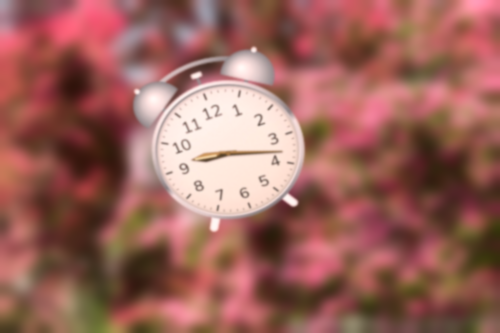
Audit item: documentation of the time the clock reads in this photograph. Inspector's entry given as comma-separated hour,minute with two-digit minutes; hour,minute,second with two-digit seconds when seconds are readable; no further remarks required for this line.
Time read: 9,18
